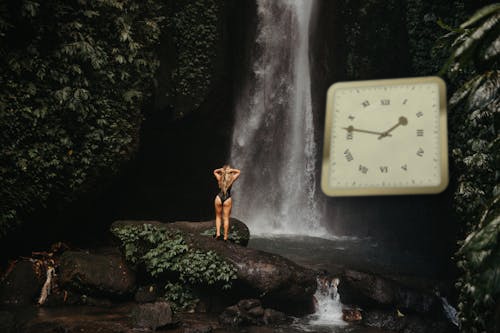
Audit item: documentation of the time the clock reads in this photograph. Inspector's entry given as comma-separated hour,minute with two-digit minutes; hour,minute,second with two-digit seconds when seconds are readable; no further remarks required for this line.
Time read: 1,47
